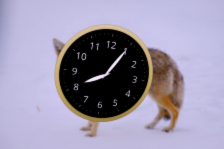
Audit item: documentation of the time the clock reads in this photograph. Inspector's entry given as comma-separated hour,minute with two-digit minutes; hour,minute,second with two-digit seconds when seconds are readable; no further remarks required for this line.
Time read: 8,05
